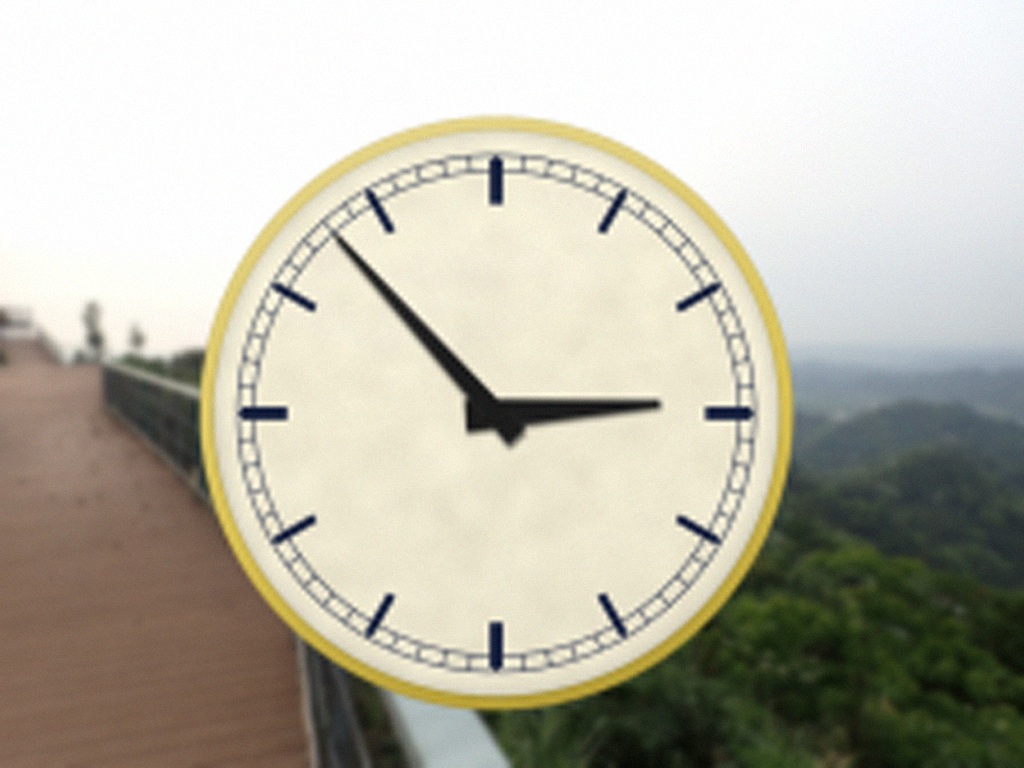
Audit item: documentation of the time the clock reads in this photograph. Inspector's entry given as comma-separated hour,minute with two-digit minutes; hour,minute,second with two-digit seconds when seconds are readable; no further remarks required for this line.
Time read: 2,53
